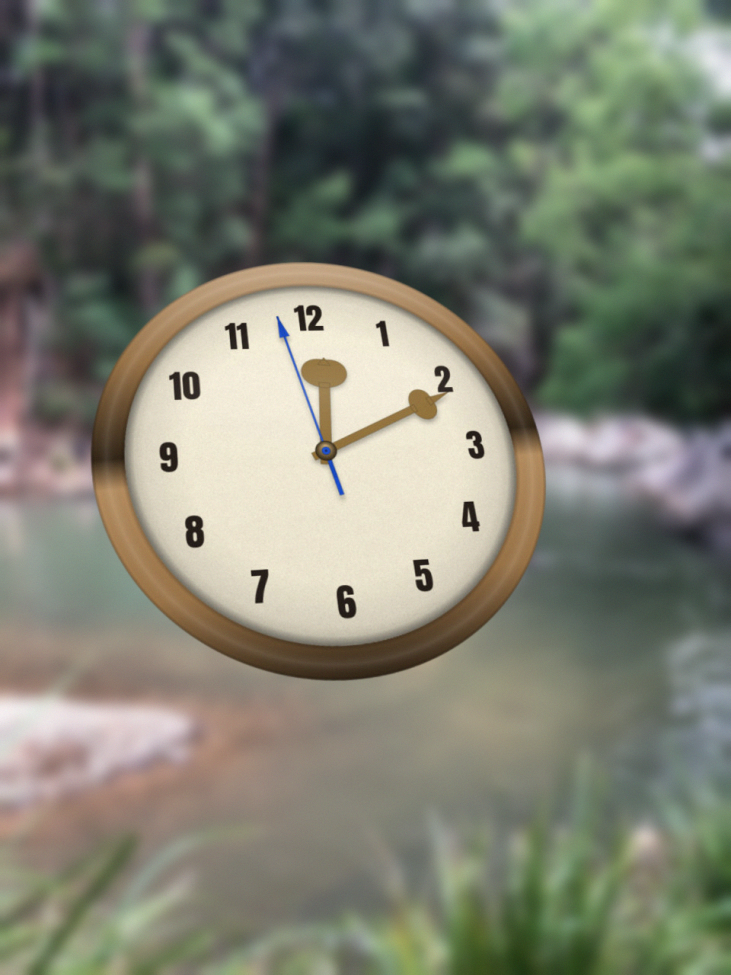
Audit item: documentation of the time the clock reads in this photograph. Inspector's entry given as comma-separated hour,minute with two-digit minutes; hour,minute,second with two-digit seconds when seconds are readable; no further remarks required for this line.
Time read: 12,10,58
